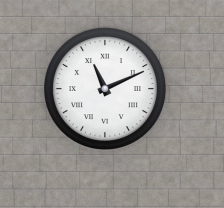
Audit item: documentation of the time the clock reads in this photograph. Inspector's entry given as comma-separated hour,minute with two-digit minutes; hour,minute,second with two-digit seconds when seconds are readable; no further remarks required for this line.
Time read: 11,11
